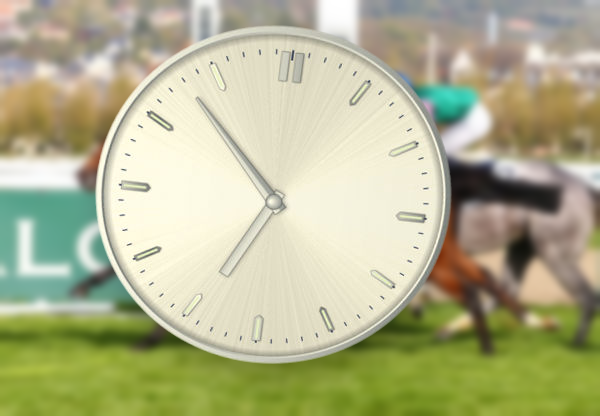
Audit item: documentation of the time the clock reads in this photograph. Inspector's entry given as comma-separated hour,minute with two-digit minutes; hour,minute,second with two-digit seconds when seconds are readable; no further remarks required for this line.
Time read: 6,53
